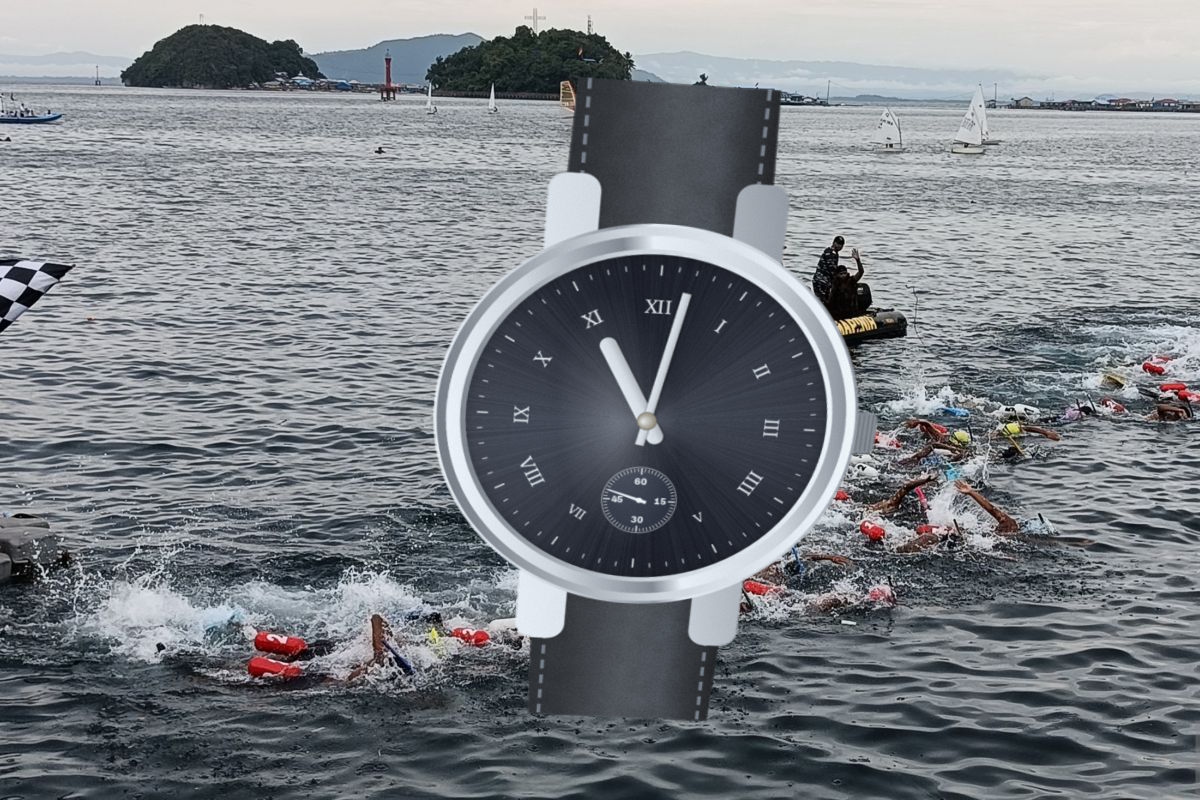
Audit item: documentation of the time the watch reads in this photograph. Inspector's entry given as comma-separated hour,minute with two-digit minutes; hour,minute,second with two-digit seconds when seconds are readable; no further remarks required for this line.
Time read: 11,01,48
